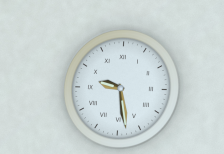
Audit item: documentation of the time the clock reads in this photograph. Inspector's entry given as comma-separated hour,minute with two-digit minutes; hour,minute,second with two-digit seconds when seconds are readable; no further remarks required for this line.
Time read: 9,28
